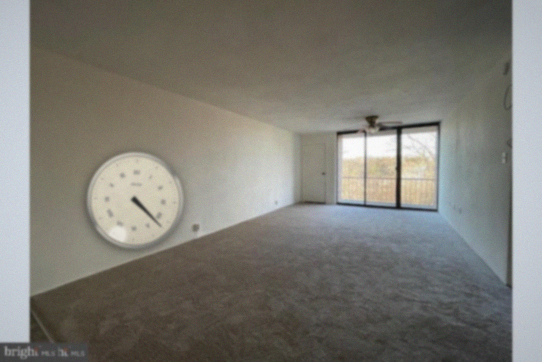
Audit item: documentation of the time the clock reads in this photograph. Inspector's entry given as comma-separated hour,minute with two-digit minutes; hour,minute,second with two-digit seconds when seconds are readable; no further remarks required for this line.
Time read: 4,22
